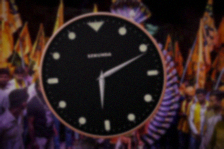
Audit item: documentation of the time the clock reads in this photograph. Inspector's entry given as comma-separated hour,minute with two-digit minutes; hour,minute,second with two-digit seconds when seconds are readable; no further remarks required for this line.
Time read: 6,11
